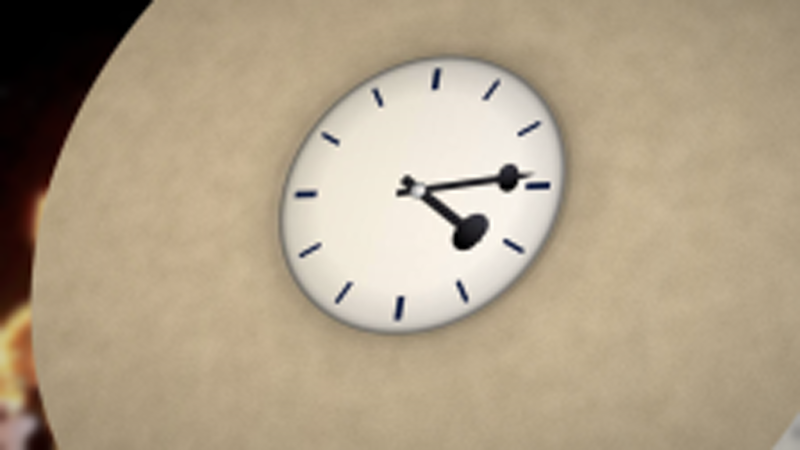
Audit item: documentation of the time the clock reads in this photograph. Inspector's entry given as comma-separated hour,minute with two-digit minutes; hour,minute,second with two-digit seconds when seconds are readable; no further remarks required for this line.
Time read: 4,14
